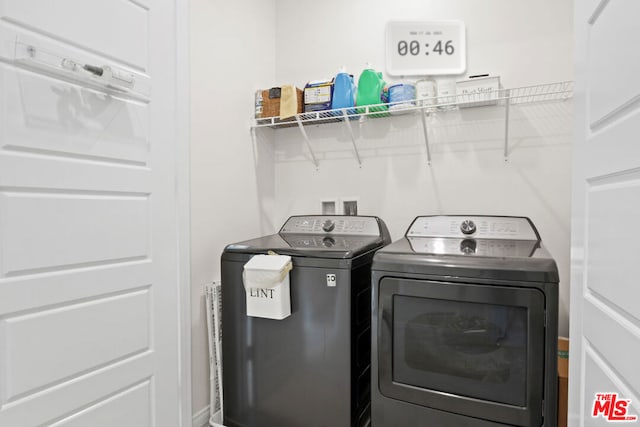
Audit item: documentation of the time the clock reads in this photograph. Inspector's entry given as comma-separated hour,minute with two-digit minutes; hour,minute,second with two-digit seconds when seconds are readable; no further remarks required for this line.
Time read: 0,46
